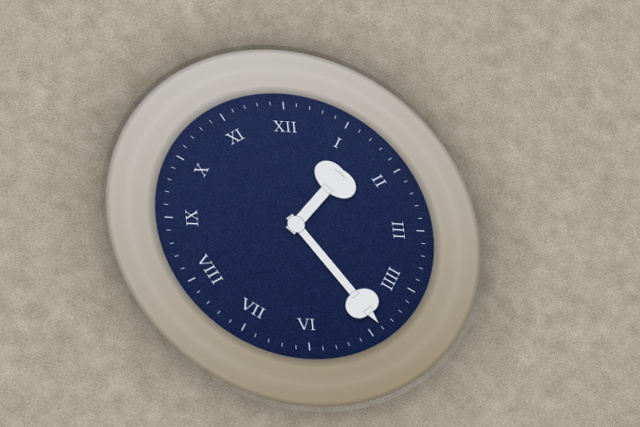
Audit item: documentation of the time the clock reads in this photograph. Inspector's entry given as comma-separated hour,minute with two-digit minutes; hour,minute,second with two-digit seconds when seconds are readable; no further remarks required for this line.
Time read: 1,24
